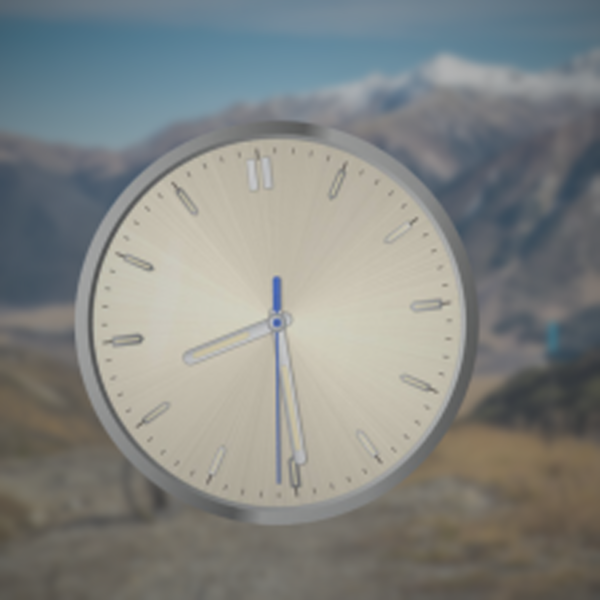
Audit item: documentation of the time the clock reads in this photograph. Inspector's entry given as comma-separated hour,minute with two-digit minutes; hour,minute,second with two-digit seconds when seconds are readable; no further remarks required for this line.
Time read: 8,29,31
